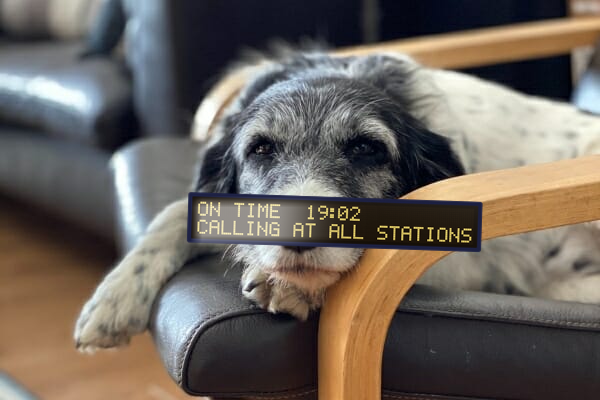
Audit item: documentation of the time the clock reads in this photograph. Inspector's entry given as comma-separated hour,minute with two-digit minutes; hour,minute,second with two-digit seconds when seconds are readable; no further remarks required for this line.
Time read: 19,02
